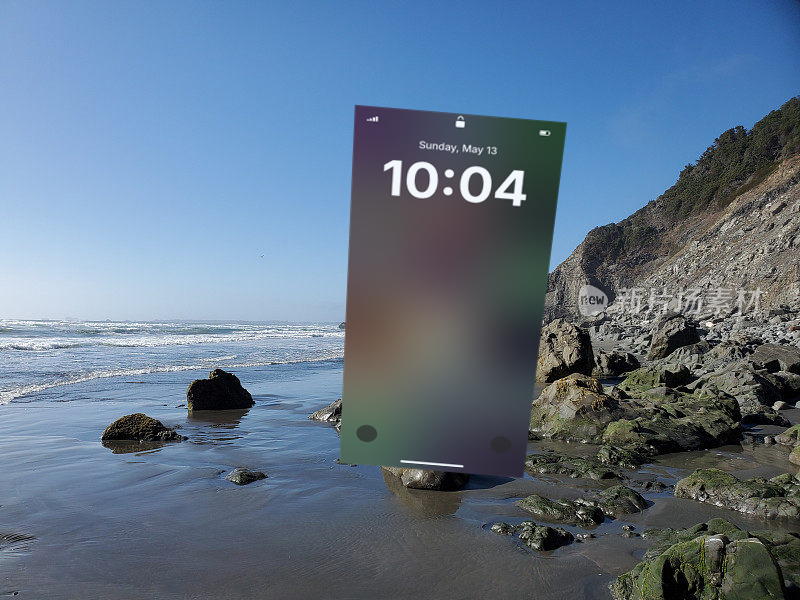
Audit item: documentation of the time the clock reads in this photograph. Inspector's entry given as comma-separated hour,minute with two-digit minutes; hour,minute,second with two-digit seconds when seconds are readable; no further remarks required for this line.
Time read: 10,04
